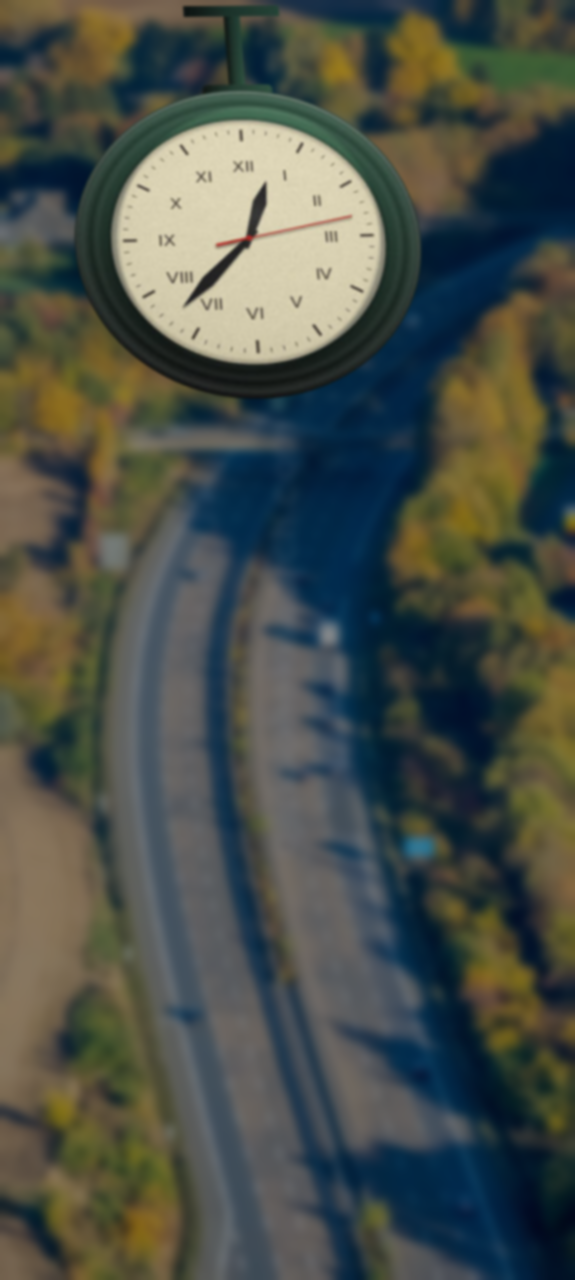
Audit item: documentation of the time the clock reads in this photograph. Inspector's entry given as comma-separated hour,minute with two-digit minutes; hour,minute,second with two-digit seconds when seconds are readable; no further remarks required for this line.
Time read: 12,37,13
